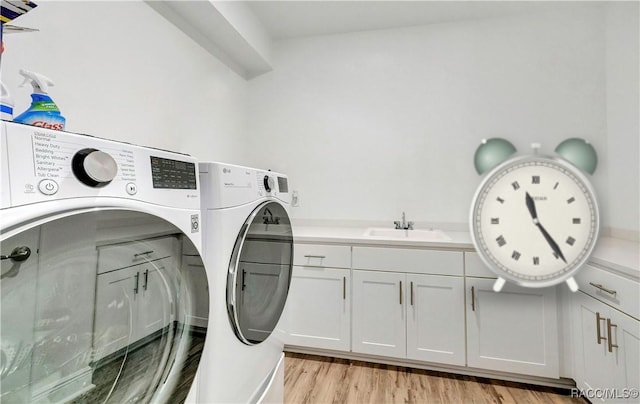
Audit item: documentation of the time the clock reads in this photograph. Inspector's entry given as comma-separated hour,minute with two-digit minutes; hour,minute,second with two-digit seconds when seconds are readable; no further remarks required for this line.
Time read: 11,24
